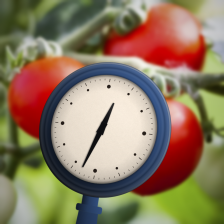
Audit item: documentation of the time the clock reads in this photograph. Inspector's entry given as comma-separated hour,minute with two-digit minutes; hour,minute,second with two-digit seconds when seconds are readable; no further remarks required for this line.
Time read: 12,33
